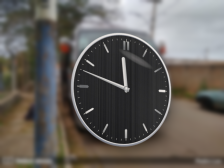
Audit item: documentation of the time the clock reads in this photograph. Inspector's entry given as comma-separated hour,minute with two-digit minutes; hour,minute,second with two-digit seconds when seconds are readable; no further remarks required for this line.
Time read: 11,48
